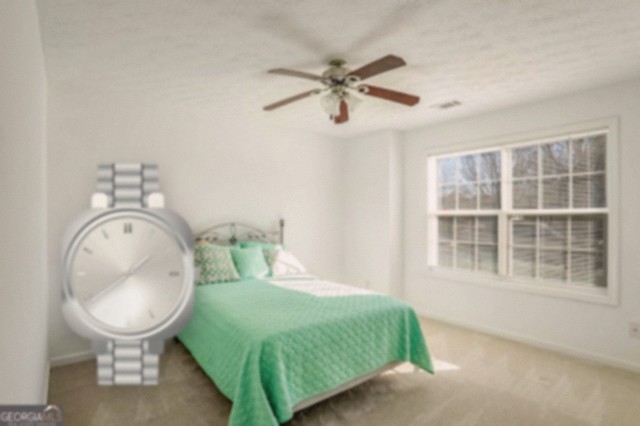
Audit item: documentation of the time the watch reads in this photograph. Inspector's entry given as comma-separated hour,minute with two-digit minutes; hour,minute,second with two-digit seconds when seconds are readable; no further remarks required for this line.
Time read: 1,39
